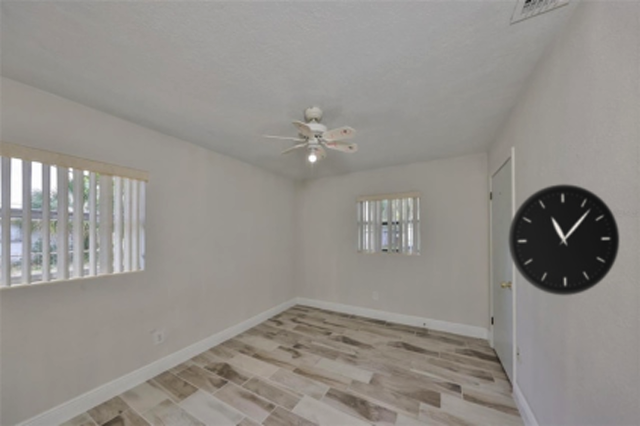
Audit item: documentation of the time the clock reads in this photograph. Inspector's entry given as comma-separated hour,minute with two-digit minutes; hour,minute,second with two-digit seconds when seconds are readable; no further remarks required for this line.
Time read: 11,07
